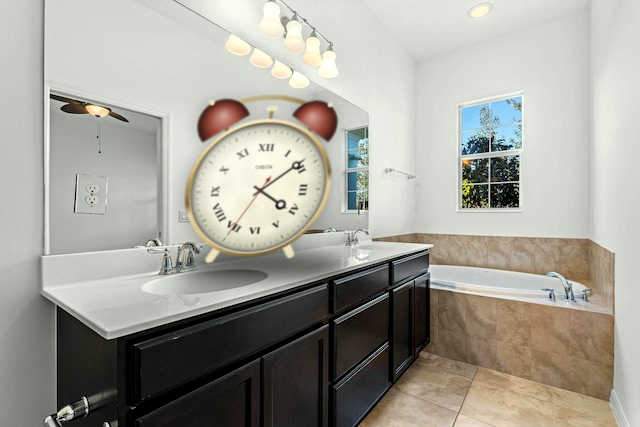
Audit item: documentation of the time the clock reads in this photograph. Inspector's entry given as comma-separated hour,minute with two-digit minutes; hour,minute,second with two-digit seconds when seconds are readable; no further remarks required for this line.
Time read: 4,08,35
